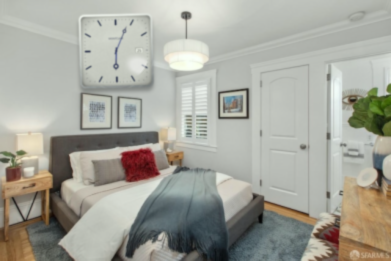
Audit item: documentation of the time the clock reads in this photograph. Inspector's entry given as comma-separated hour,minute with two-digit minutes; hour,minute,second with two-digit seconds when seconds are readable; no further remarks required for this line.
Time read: 6,04
